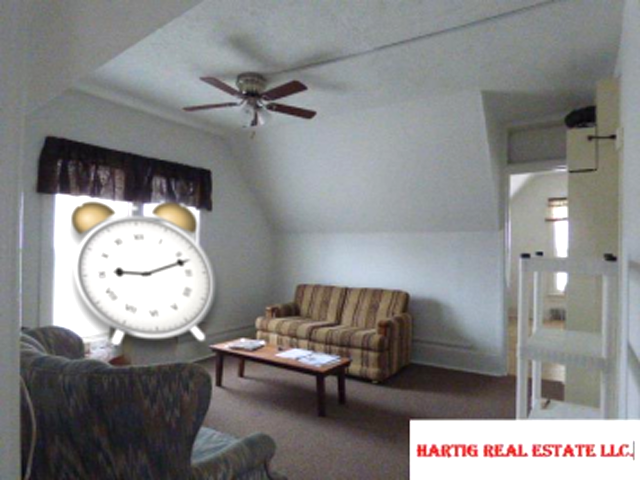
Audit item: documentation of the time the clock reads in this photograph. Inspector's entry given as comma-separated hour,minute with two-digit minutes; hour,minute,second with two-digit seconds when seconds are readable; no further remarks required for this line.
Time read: 9,12
